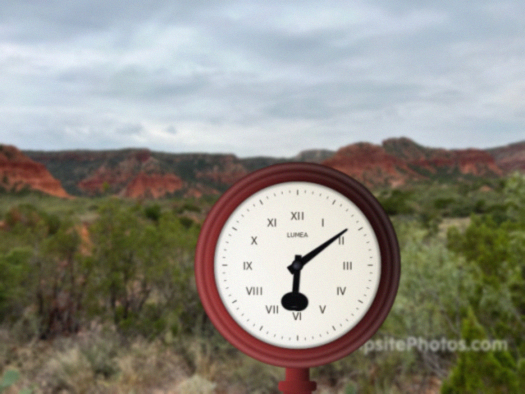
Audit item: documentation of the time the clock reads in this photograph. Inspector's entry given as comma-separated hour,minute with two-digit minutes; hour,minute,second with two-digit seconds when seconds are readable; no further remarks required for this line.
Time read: 6,09
